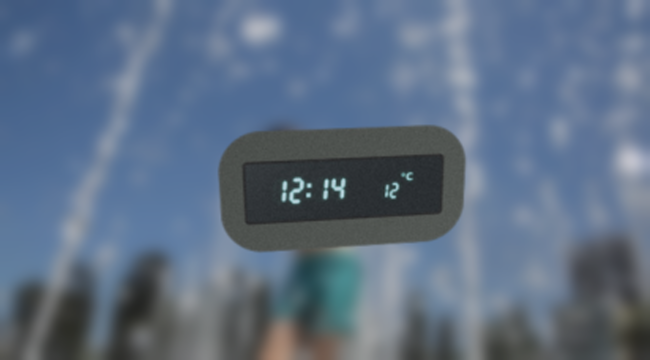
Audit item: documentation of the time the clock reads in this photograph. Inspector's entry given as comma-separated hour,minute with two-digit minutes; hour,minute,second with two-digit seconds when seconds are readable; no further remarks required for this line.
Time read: 12,14
